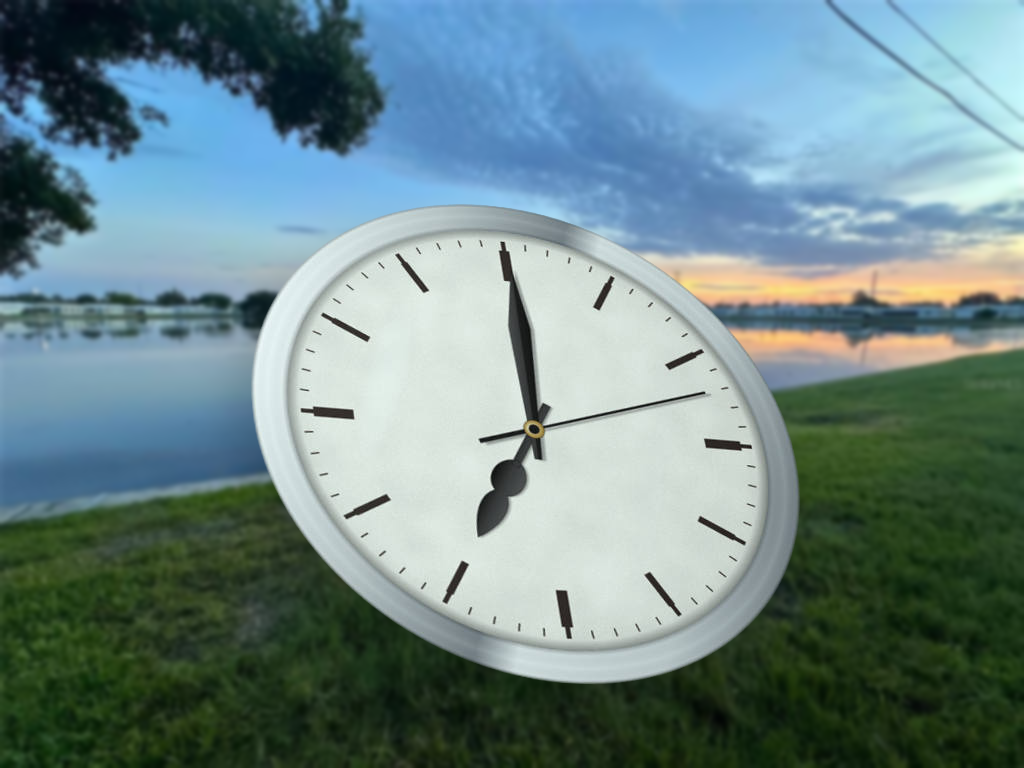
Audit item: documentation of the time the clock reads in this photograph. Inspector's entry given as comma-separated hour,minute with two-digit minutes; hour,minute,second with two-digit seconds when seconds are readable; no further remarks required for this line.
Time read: 7,00,12
